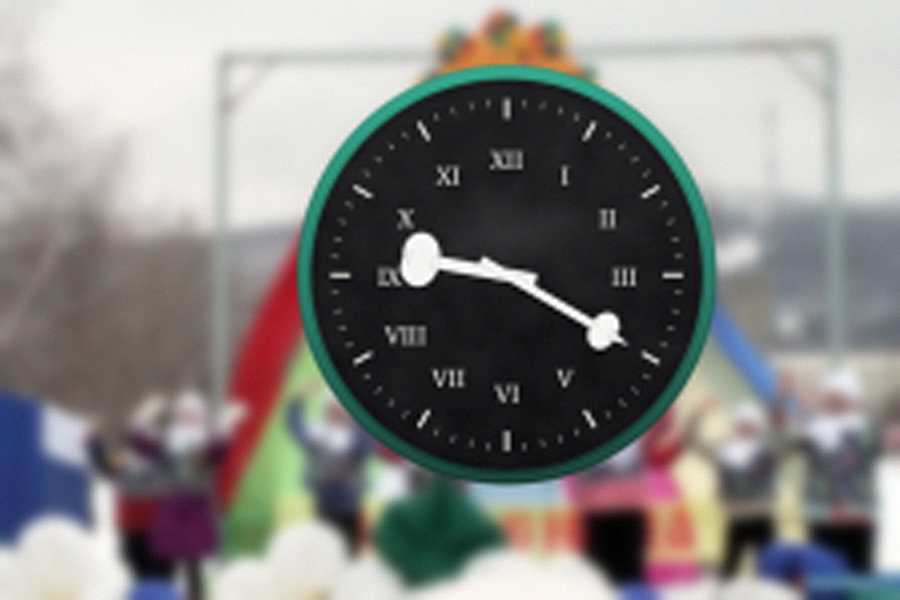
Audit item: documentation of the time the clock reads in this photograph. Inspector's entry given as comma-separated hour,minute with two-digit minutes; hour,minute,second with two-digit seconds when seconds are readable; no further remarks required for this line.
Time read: 9,20
